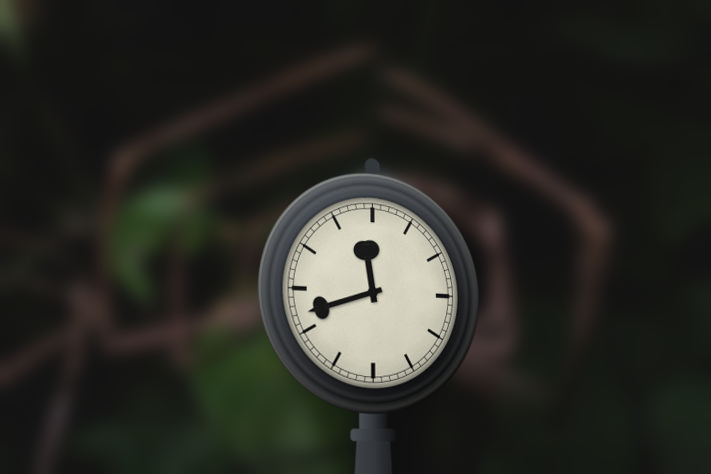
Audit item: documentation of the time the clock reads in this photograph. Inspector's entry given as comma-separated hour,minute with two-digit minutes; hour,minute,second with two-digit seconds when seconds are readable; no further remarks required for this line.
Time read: 11,42
